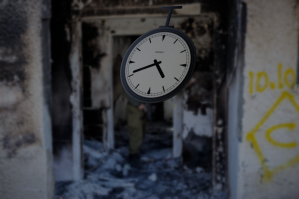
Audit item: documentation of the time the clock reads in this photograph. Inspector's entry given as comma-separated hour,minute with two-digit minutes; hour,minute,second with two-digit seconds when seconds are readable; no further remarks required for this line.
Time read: 4,41
